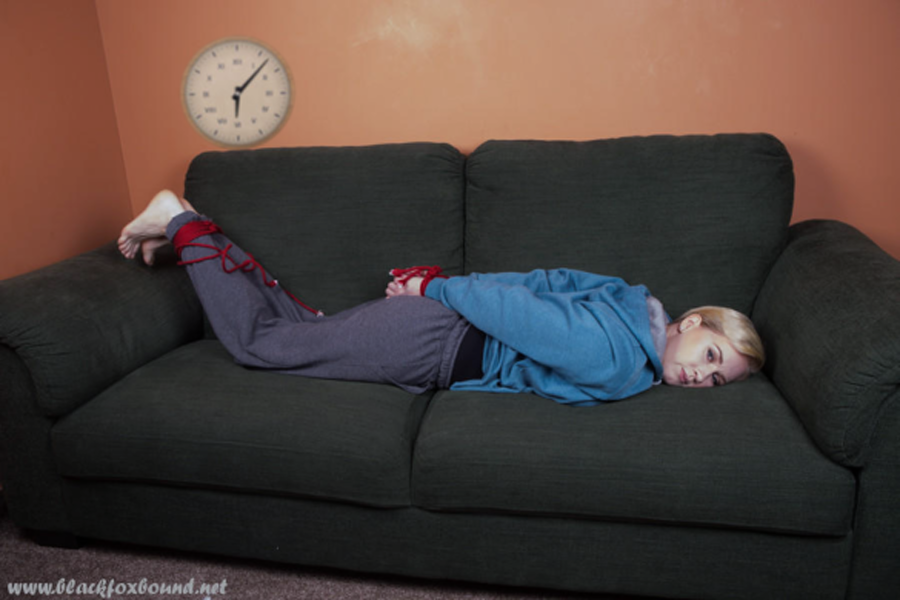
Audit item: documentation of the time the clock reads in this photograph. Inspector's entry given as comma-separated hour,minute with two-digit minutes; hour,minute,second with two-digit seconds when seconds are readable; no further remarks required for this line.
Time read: 6,07
